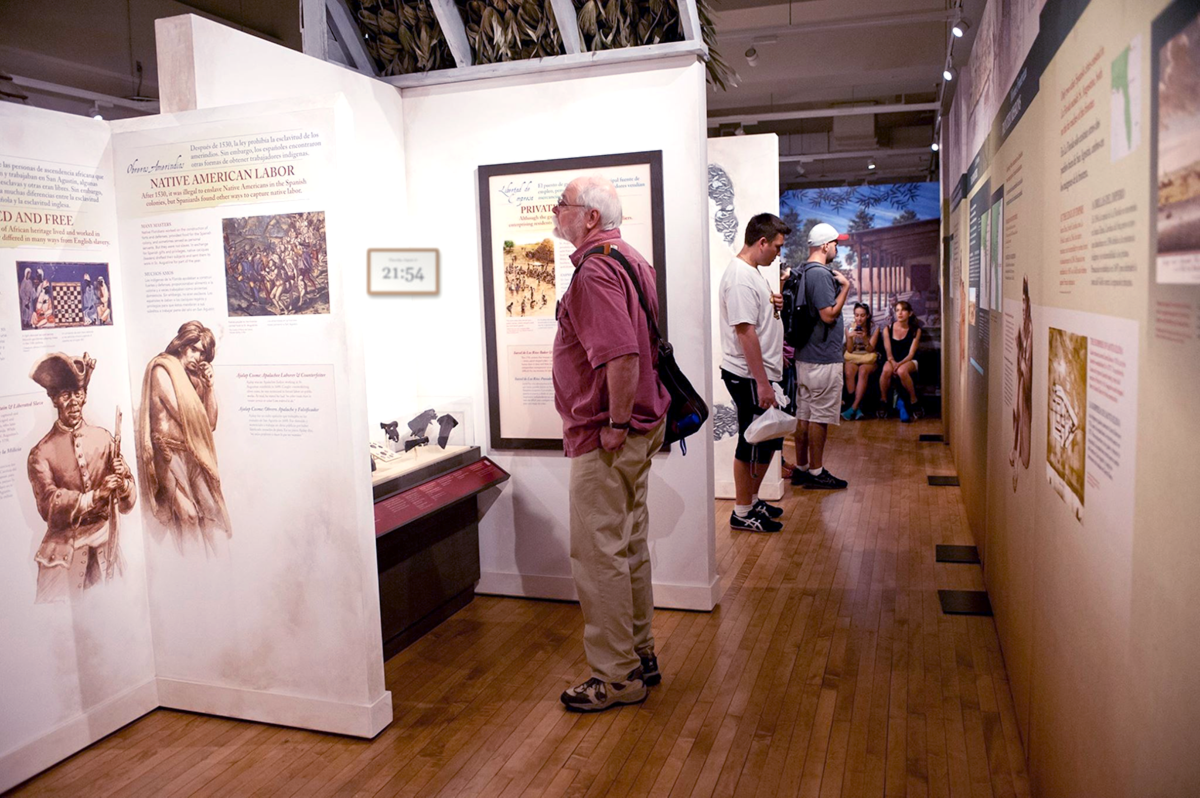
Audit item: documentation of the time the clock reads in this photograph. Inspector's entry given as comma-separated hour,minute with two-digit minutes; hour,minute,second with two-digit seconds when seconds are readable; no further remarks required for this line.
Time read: 21,54
